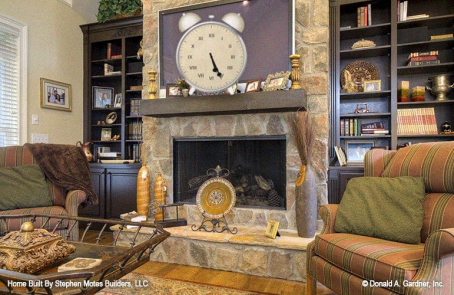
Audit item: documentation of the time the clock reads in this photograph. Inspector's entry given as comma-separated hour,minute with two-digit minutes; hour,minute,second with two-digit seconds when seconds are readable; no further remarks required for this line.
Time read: 5,26
